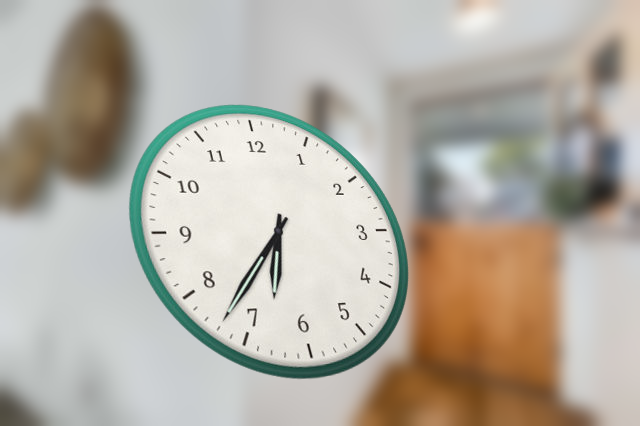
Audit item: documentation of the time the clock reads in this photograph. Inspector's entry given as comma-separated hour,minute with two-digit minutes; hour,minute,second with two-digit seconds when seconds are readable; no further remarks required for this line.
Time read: 6,37
